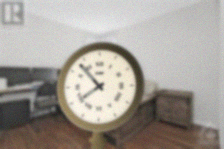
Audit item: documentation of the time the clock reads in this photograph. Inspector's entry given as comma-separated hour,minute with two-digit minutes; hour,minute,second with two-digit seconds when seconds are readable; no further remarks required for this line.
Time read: 7,53
